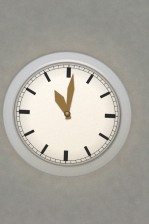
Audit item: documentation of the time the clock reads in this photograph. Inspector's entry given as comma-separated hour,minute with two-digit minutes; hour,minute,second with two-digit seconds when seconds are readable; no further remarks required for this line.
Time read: 11,01
